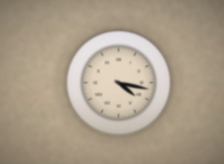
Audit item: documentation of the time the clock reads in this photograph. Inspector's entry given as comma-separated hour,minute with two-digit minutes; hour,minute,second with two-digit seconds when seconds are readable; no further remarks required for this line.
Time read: 4,17
